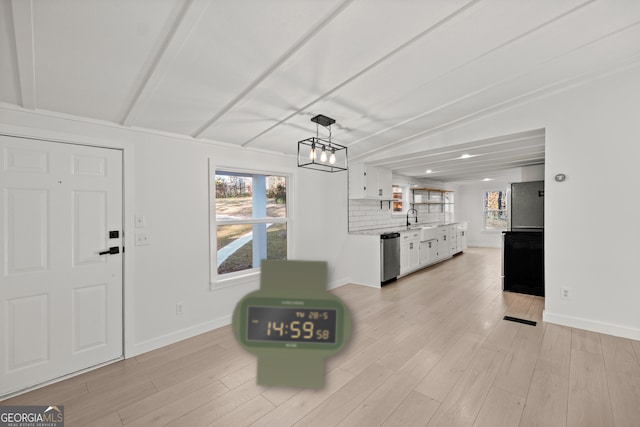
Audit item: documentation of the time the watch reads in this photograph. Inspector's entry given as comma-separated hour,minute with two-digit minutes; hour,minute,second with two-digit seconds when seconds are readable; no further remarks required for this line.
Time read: 14,59
